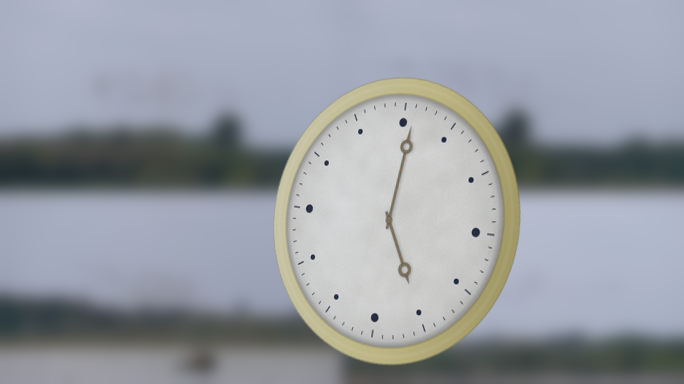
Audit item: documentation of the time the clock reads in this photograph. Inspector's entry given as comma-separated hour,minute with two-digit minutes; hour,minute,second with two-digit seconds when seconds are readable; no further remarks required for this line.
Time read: 5,01
